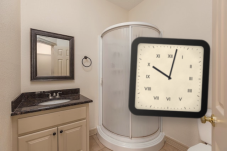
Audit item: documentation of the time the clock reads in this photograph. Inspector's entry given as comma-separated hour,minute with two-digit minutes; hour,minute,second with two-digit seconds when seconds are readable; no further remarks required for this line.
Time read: 10,02
